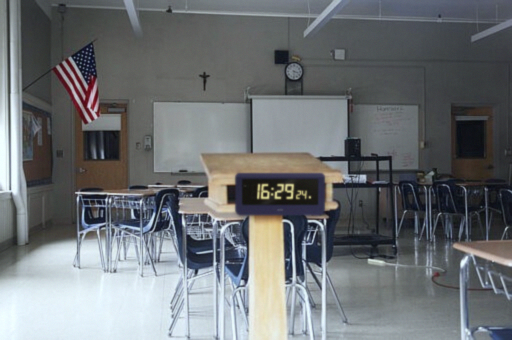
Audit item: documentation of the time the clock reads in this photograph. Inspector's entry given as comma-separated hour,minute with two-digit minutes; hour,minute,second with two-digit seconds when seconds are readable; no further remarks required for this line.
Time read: 16,29
